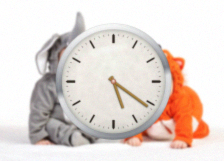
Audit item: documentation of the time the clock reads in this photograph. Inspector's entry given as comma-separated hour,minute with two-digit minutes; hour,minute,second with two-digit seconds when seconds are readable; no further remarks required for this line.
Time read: 5,21
